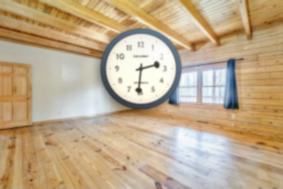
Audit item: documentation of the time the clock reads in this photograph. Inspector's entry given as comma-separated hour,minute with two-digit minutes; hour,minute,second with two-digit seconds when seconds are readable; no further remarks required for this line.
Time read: 2,31
